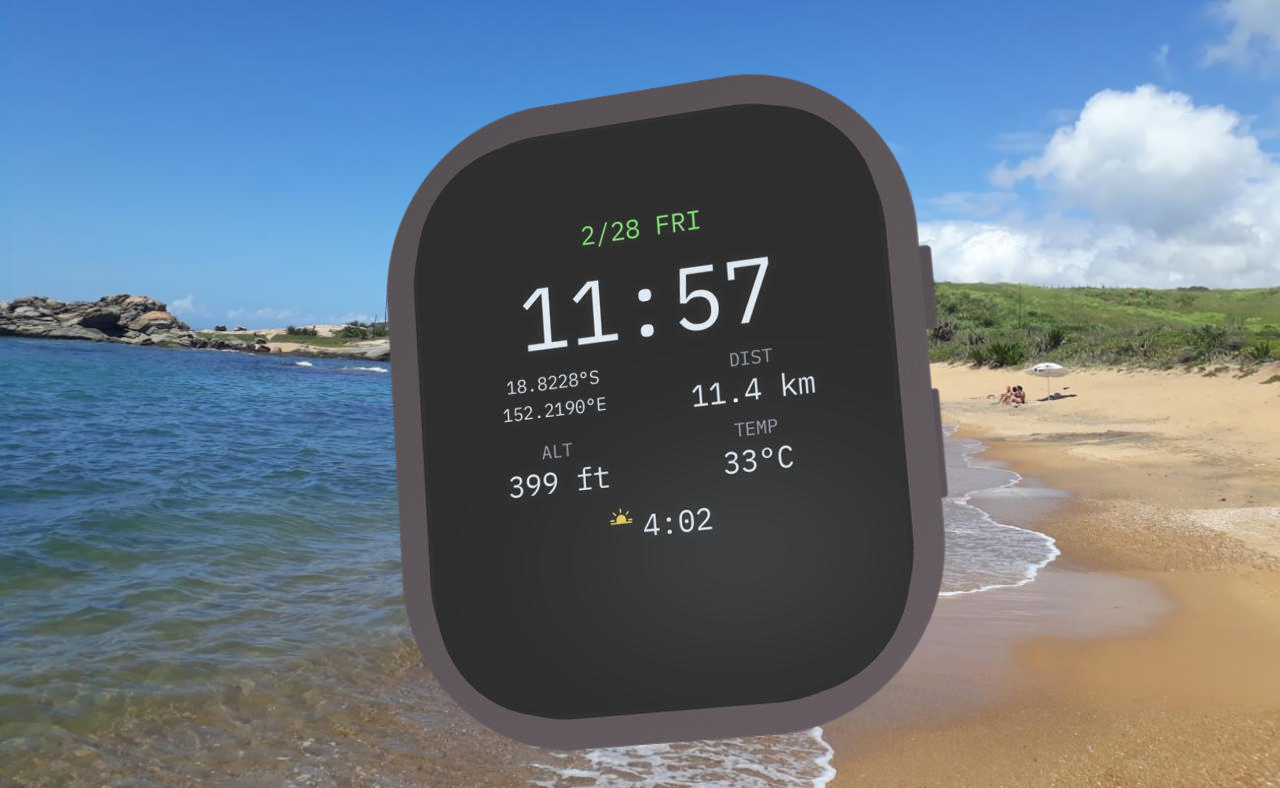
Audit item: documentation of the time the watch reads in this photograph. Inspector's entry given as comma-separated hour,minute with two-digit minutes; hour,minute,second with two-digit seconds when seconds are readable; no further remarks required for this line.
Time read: 11,57
